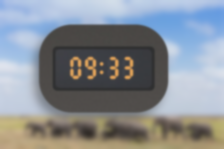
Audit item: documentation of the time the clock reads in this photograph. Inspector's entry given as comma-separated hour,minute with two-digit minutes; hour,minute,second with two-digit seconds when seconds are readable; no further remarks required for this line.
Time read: 9,33
